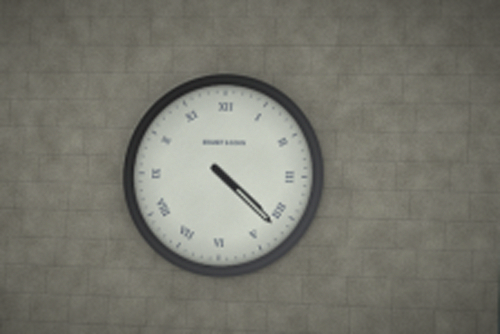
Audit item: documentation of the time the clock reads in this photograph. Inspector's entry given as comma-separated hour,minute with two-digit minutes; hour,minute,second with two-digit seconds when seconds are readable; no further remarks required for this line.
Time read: 4,22
